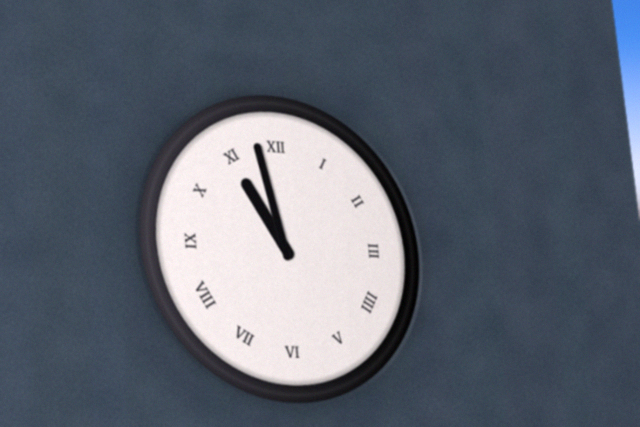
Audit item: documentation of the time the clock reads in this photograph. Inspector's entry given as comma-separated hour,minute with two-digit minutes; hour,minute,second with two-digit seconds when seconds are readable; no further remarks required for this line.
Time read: 10,58
